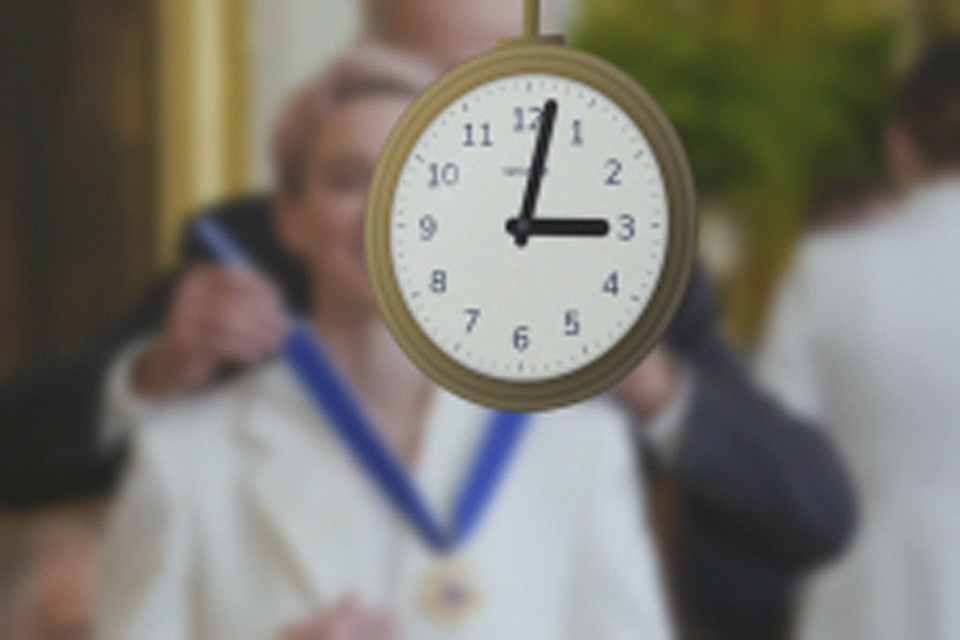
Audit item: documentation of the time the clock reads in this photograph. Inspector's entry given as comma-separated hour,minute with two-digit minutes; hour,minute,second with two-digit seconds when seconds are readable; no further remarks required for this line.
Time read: 3,02
